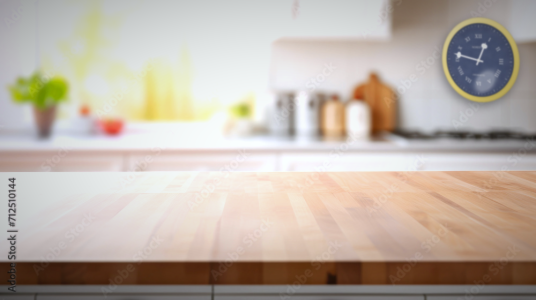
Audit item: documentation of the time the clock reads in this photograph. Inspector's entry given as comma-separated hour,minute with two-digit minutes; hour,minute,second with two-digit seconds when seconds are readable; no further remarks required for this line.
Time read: 12,47
